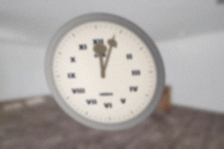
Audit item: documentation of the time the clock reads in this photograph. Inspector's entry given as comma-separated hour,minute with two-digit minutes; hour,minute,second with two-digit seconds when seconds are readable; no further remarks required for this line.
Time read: 12,04
